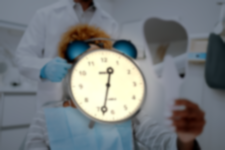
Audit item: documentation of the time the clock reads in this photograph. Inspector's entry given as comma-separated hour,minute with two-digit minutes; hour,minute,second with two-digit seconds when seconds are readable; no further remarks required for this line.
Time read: 12,33
